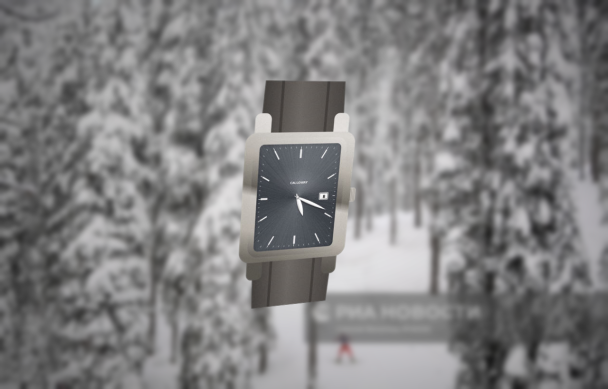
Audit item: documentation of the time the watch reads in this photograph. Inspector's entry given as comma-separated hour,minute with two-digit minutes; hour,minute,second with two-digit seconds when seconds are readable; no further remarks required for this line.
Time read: 5,19
